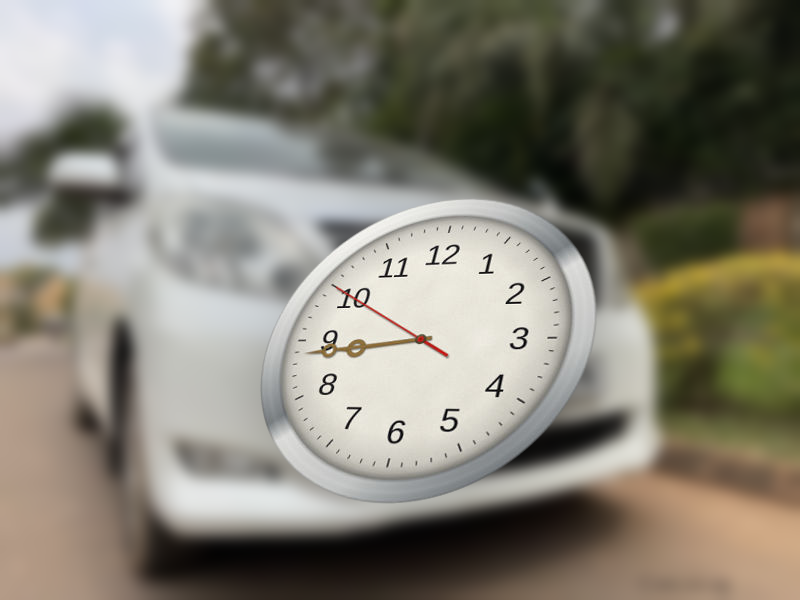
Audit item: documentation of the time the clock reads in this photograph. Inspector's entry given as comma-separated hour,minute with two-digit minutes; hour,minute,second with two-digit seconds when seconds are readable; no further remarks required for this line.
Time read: 8,43,50
